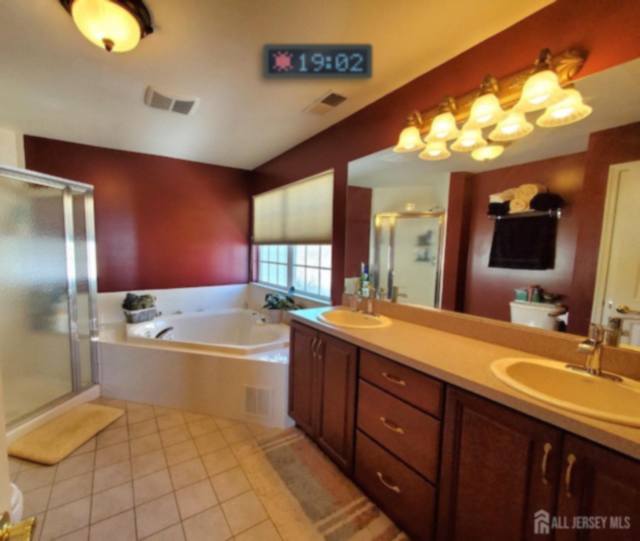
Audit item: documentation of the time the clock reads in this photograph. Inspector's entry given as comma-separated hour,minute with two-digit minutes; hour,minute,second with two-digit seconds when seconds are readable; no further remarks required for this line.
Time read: 19,02
